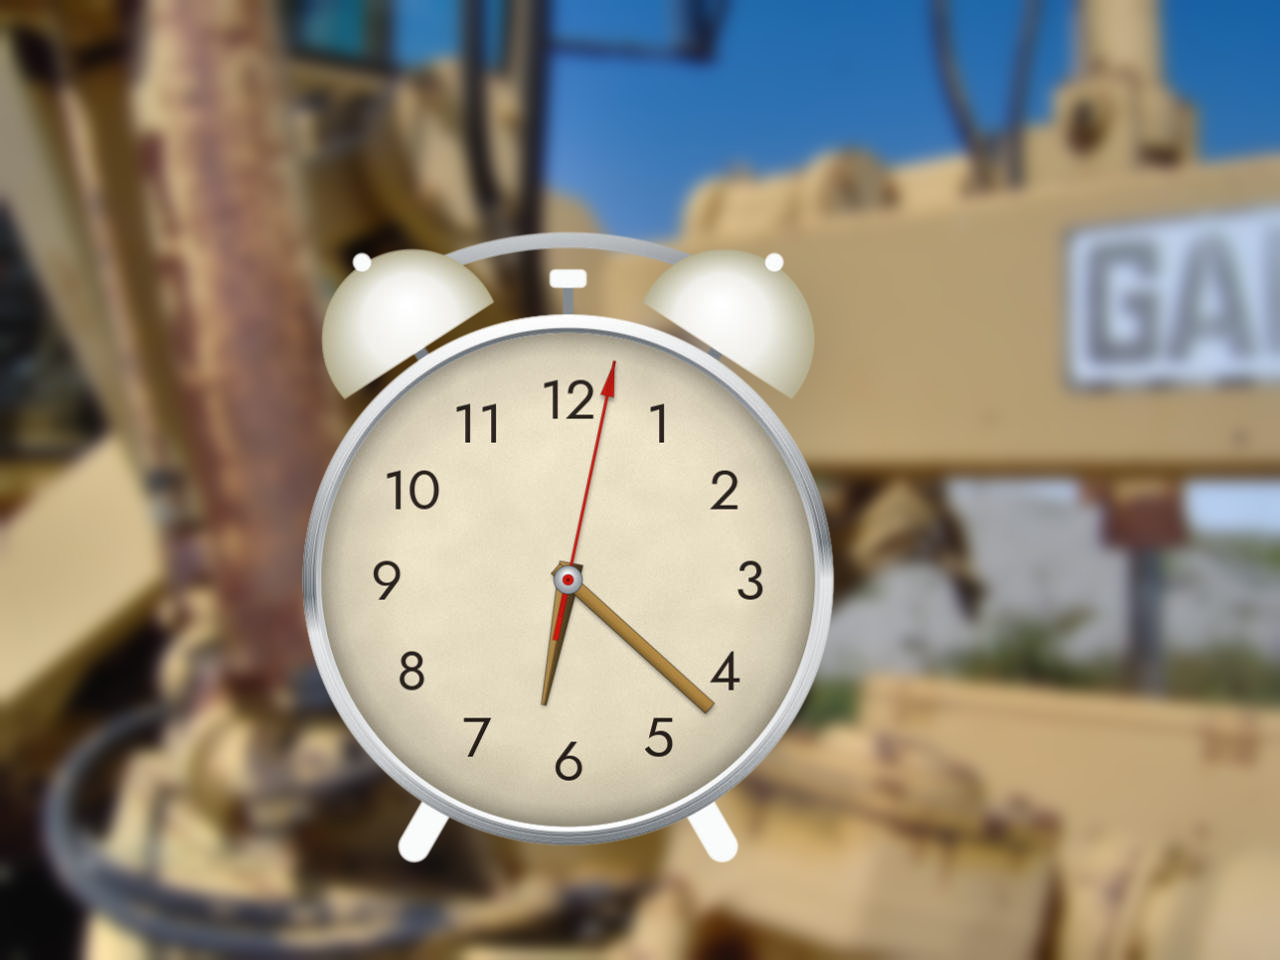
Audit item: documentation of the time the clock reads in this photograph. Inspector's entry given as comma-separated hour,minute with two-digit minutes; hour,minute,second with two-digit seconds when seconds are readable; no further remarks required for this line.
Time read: 6,22,02
